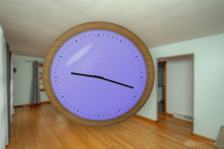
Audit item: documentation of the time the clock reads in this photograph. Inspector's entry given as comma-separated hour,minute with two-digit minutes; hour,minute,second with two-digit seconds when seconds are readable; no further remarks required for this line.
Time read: 9,18
